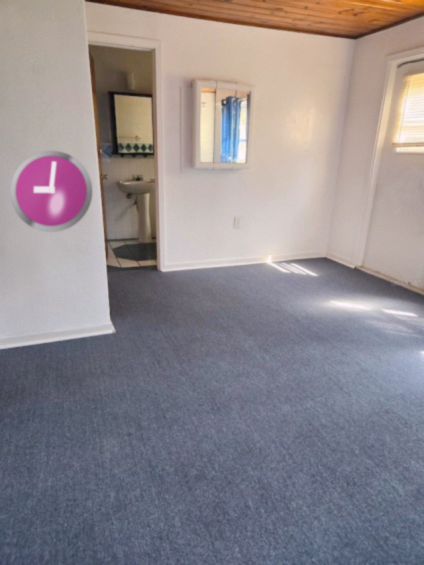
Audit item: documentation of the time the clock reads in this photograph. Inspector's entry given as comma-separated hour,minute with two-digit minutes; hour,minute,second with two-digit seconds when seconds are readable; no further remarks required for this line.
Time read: 9,01
